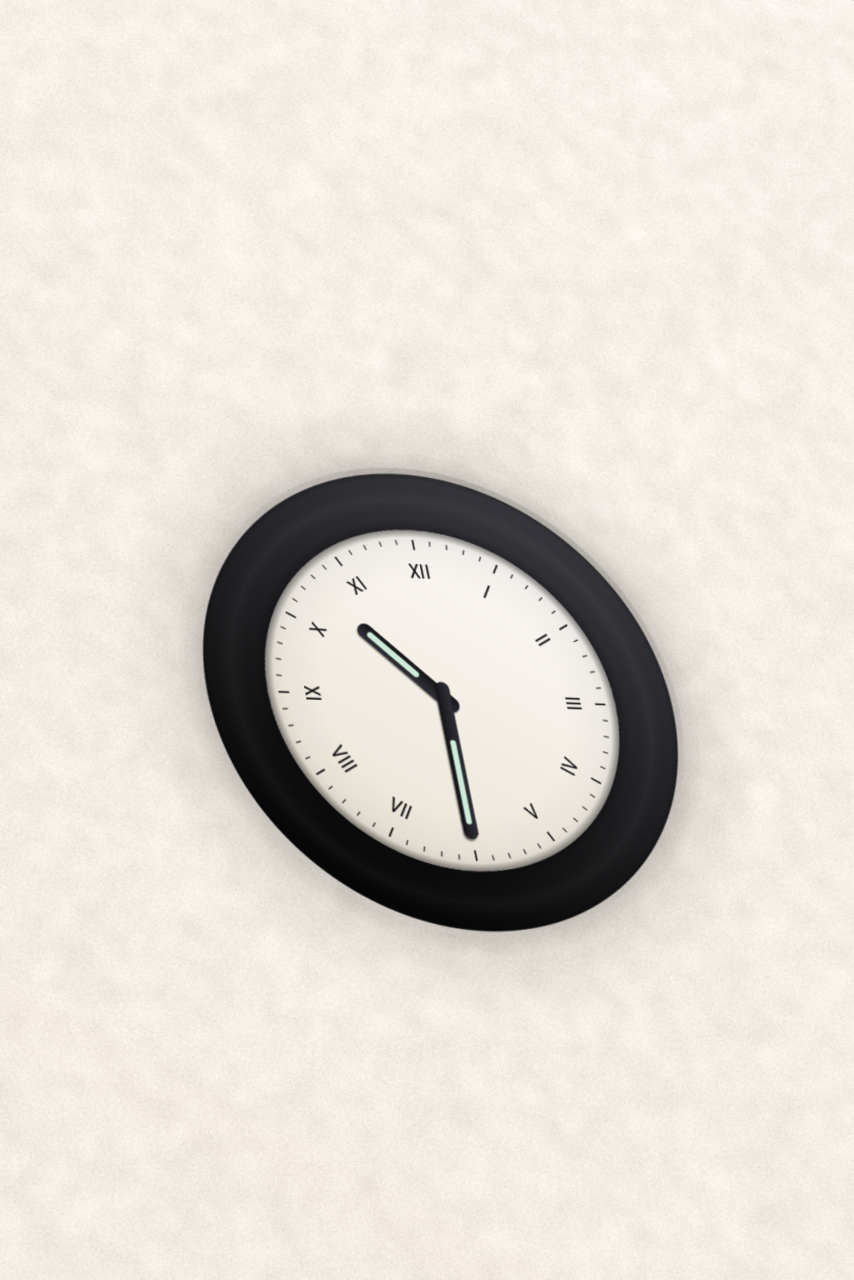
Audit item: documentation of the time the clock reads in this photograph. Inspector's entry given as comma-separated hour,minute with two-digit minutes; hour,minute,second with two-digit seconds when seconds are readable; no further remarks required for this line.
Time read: 10,30
